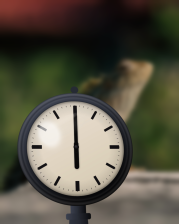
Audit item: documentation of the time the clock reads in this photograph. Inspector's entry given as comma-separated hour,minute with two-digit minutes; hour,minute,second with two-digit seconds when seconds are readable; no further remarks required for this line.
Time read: 6,00
